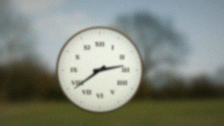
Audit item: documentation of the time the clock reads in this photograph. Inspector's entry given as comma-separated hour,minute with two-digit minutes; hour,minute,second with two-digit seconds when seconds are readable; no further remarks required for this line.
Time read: 2,39
